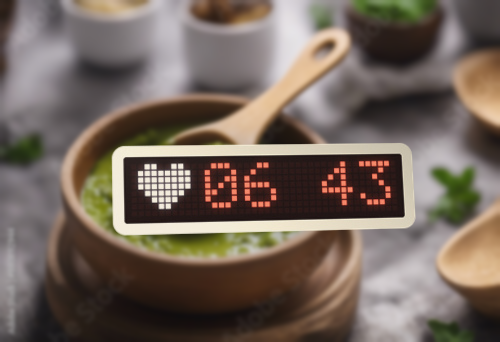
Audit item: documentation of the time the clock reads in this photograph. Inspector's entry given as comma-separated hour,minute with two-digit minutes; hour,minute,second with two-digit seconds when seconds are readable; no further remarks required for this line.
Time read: 6,43
